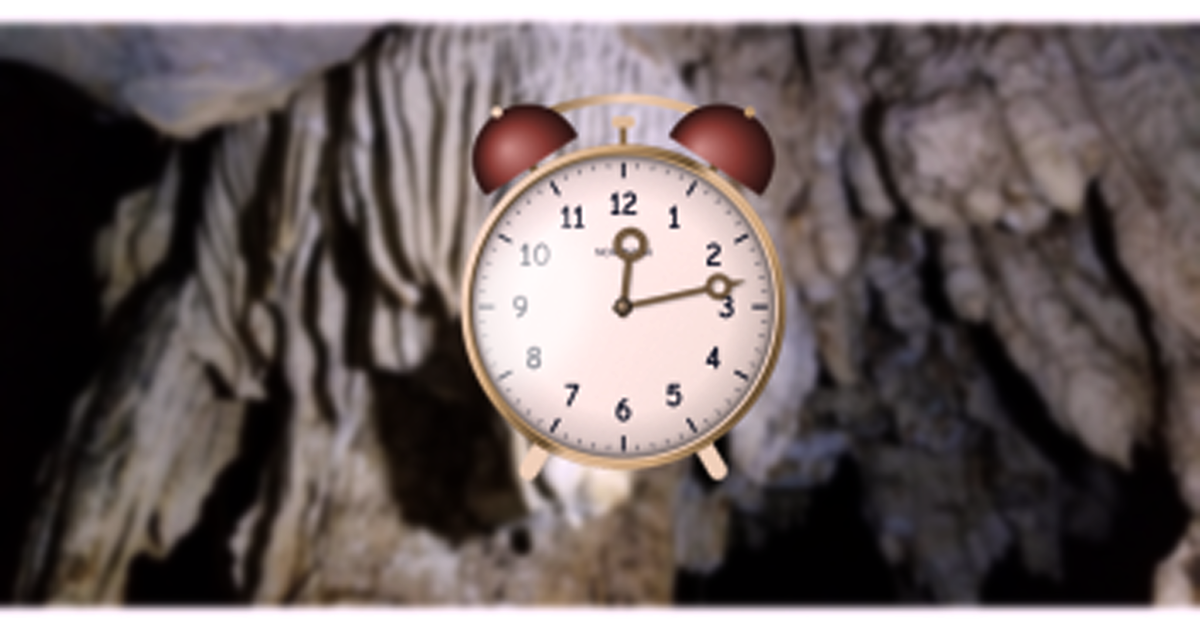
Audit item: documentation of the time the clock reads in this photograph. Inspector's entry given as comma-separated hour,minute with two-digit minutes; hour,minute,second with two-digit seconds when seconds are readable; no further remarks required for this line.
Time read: 12,13
